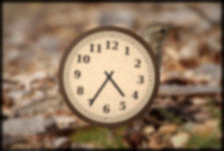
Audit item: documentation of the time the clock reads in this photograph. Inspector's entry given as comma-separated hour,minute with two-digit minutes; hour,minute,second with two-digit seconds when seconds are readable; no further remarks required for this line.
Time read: 4,35
